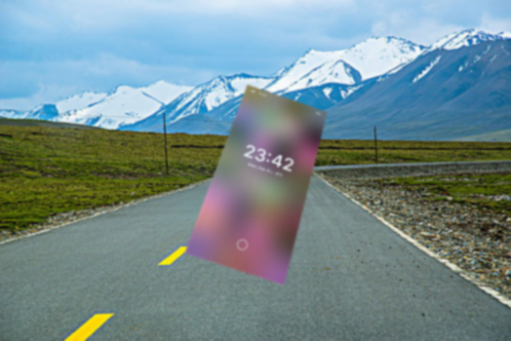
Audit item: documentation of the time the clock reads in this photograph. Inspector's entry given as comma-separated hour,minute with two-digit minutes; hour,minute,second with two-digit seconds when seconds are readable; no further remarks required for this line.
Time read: 23,42
